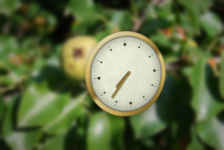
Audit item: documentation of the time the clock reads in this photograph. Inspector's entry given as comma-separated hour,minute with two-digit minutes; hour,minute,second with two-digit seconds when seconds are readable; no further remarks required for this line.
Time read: 7,37
